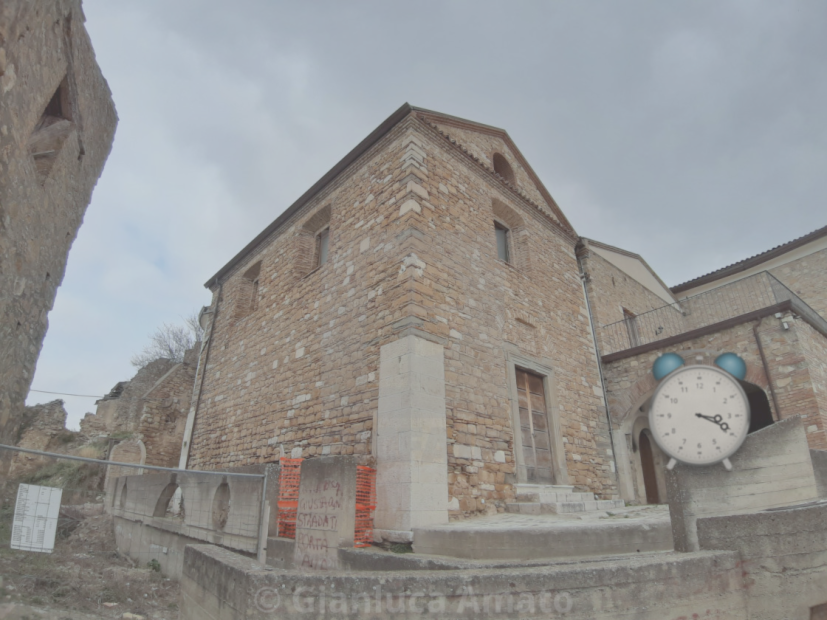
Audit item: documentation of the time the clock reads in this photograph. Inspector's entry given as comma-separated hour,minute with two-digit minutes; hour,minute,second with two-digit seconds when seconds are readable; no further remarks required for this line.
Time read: 3,19
